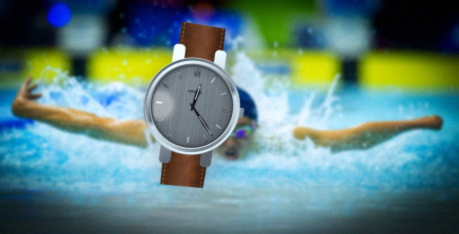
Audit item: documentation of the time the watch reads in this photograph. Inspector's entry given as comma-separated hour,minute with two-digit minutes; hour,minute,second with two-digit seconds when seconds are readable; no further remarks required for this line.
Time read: 12,23
